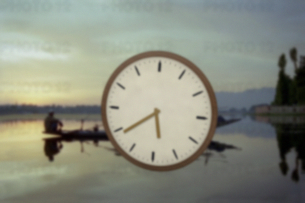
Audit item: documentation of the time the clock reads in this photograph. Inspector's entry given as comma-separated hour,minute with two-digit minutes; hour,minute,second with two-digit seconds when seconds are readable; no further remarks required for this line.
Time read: 5,39
